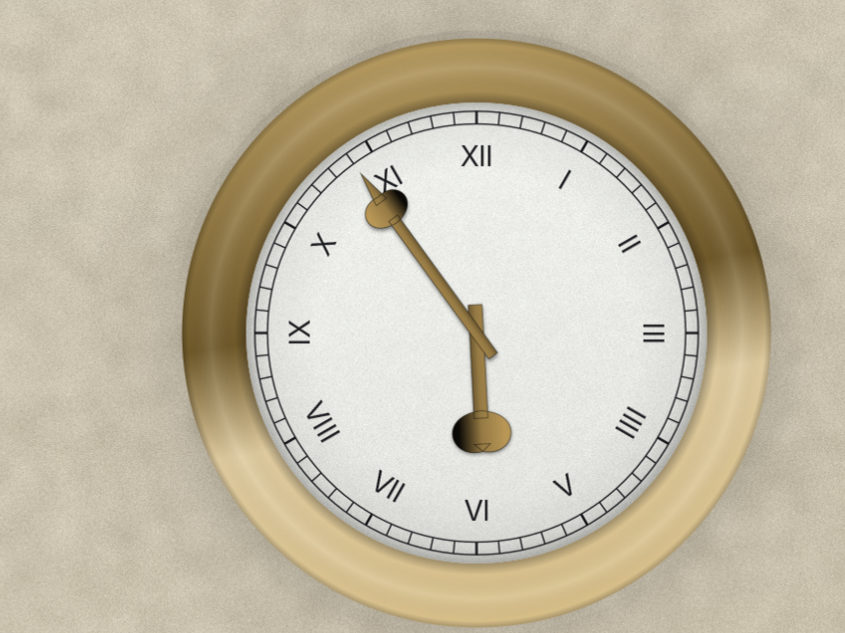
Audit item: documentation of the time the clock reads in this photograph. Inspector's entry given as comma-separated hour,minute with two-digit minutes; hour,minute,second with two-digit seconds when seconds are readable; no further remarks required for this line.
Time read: 5,54
